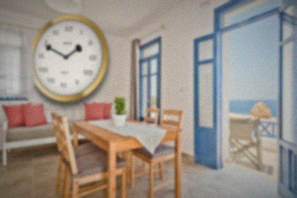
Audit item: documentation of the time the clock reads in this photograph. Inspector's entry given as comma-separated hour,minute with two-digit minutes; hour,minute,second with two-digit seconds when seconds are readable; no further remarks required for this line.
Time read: 1,49
